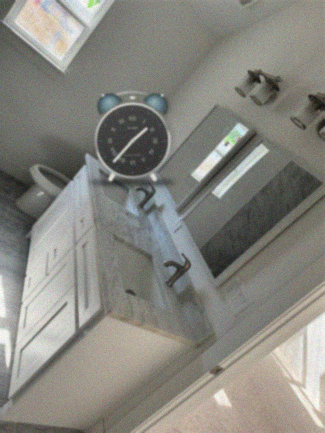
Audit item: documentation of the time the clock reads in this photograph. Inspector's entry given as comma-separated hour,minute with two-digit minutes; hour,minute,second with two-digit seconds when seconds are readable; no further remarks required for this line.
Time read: 1,37
